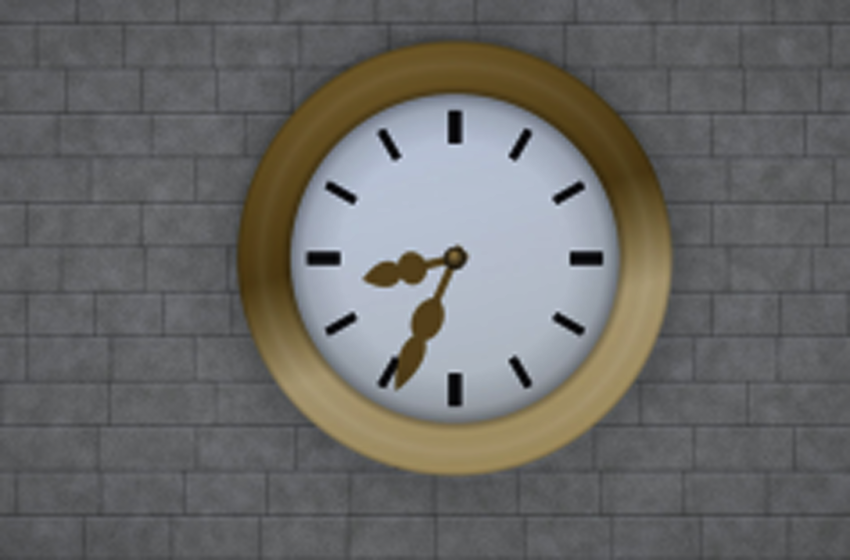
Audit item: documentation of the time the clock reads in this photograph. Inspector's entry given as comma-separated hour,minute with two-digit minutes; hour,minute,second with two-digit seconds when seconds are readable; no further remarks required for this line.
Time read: 8,34
